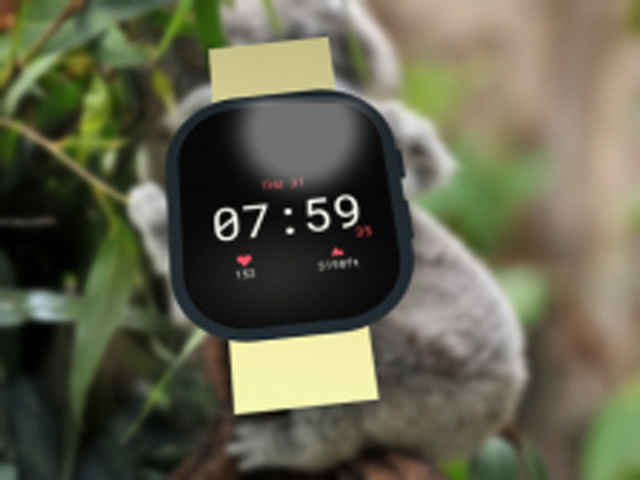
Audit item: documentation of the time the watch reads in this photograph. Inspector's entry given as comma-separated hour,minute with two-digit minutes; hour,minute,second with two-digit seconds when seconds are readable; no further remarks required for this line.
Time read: 7,59
